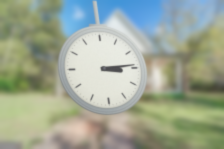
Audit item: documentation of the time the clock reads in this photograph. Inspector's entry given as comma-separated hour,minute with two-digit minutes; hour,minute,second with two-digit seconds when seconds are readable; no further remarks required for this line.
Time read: 3,14
